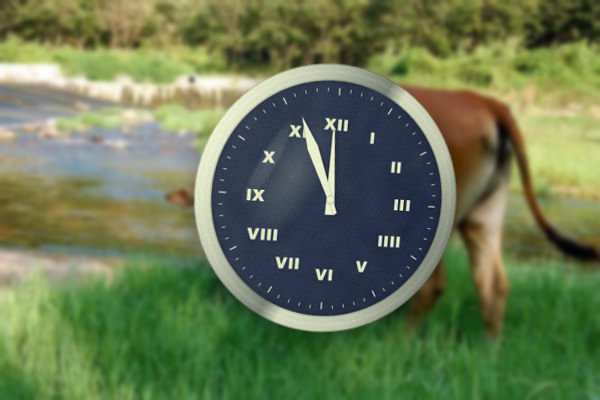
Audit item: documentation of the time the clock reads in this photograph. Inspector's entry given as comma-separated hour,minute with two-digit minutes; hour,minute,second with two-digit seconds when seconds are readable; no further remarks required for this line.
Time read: 11,56
